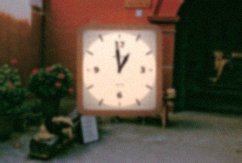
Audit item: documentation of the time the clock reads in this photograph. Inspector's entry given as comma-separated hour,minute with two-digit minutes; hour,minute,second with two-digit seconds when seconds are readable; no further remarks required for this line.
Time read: 12,59
